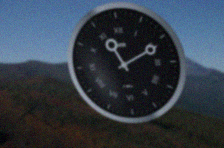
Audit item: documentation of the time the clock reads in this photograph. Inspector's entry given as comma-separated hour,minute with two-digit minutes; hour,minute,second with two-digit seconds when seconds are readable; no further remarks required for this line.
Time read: 11,11
